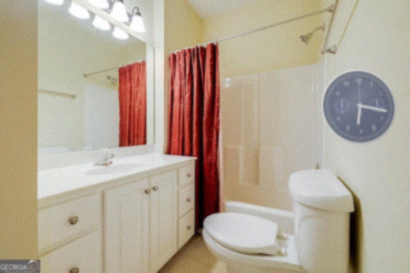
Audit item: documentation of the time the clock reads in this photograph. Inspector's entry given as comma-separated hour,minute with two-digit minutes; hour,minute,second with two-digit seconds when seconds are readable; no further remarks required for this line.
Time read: 6,17
